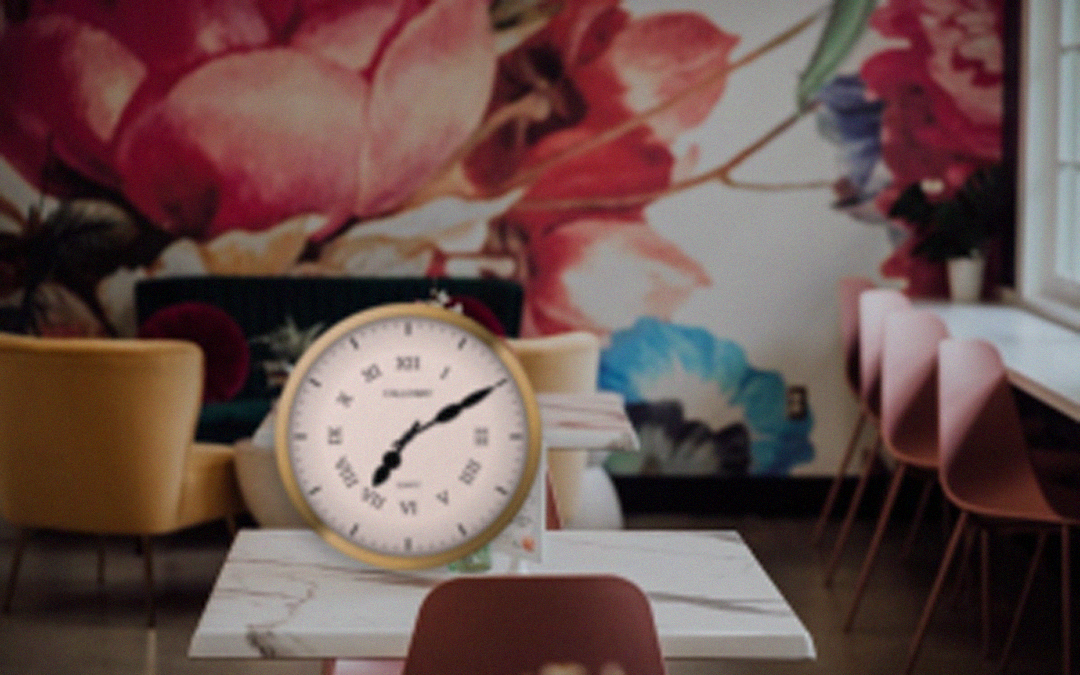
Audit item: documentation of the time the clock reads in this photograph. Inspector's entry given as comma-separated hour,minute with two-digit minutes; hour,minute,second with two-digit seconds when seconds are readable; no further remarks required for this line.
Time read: 7,10
